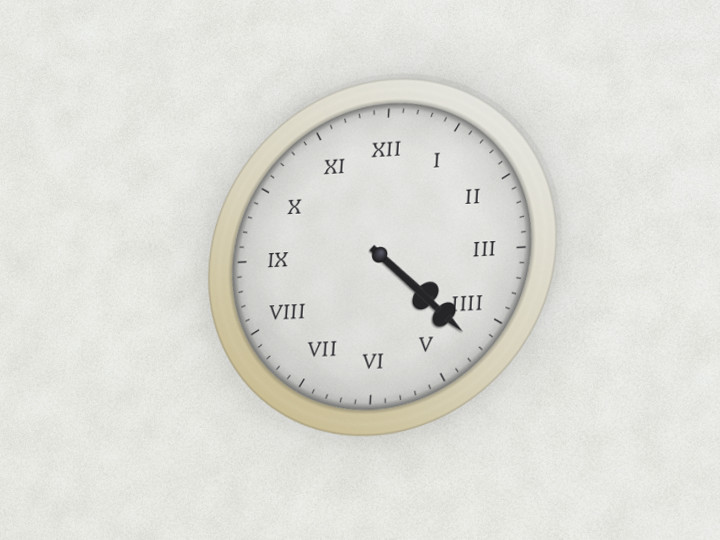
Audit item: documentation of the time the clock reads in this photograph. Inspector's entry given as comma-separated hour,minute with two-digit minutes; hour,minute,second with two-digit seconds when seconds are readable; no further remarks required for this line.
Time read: 4,22
